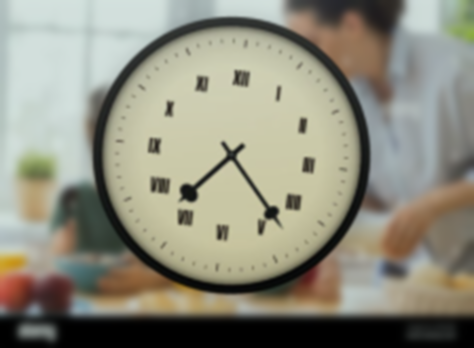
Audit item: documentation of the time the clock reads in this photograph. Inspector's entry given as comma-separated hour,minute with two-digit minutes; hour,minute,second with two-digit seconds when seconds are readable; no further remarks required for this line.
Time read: 7,23
